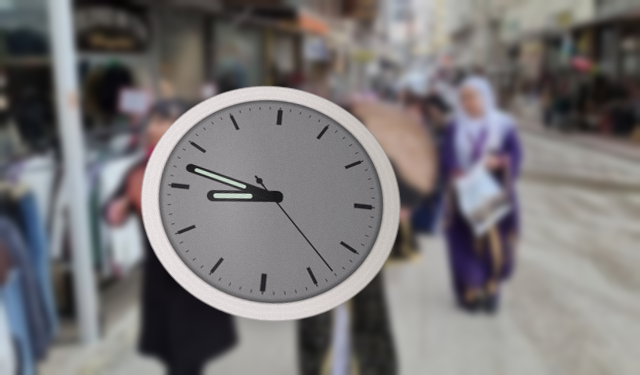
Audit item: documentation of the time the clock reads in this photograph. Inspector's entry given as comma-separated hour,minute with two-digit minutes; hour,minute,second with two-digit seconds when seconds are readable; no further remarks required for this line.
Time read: 8,47,23
